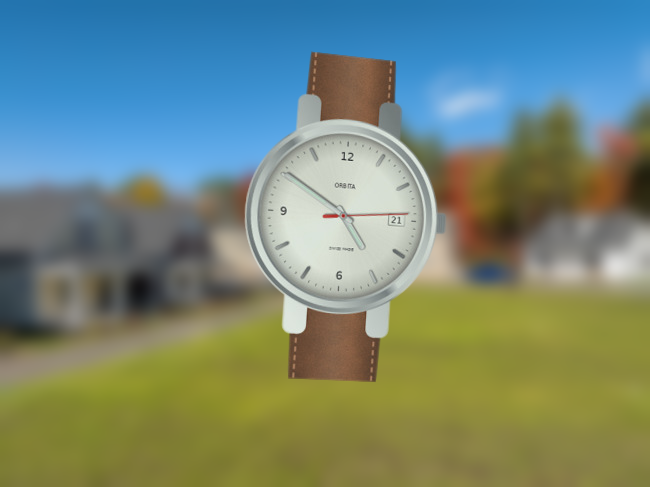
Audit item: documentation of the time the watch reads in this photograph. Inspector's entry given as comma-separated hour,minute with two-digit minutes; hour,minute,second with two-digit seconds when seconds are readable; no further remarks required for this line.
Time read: 4,50,14
